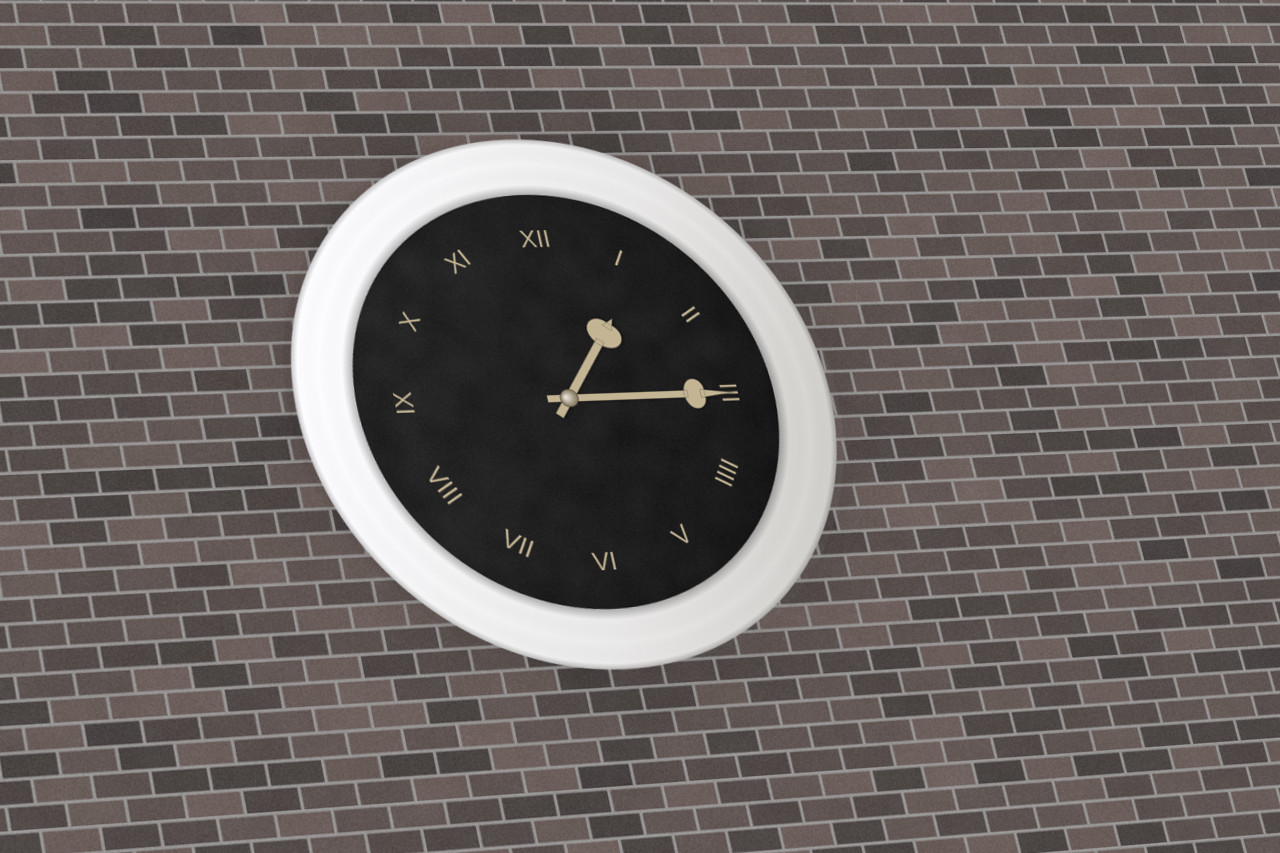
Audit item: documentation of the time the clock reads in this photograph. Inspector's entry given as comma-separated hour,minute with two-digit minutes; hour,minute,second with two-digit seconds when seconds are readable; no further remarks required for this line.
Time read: 1,15
